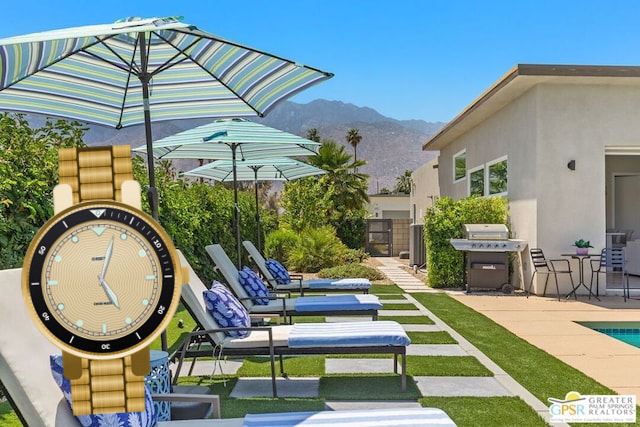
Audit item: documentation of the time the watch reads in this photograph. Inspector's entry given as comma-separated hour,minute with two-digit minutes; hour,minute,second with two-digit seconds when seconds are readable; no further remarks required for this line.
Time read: 5,03
